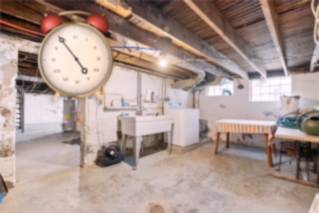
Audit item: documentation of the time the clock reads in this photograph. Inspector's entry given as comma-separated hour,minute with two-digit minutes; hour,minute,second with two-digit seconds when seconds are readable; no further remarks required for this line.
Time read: 4,54
